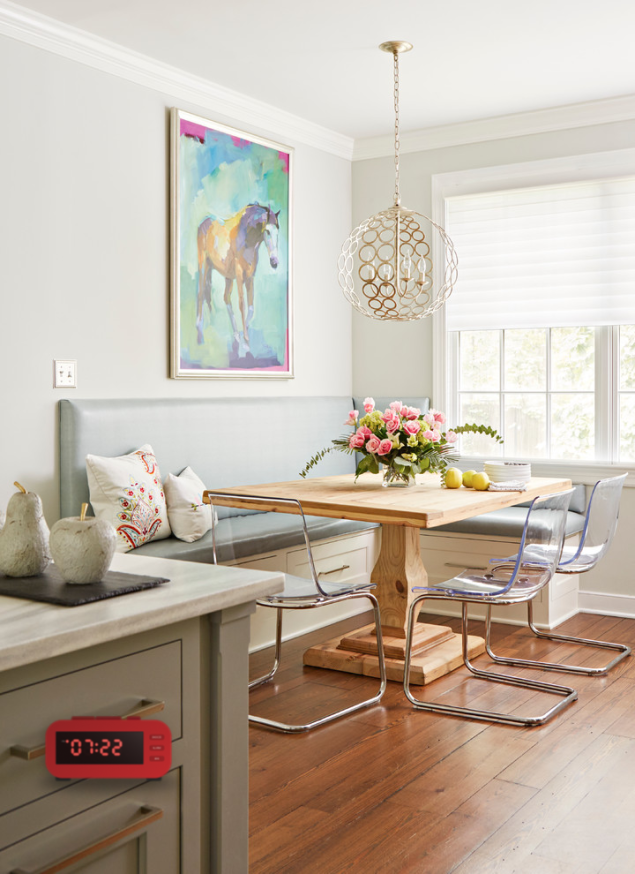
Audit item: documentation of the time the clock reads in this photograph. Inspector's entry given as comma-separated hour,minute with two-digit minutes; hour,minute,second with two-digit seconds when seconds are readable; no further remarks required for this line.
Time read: 7,22
